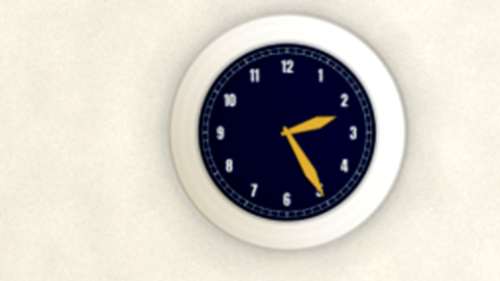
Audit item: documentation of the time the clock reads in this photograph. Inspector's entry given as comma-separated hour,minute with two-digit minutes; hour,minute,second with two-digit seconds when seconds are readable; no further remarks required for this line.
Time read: 2,25
